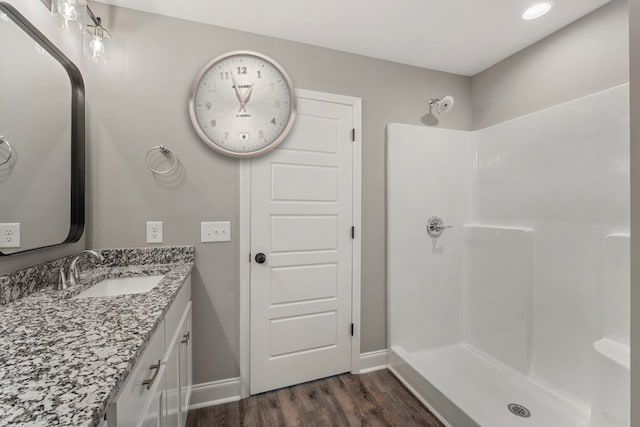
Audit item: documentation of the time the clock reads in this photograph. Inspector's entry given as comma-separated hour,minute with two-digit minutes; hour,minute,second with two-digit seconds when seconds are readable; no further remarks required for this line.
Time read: 12,57
